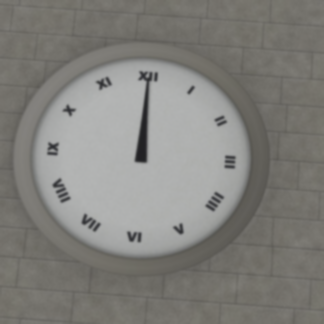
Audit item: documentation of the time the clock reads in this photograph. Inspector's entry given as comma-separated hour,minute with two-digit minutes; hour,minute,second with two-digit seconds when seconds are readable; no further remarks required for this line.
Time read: 12,00
